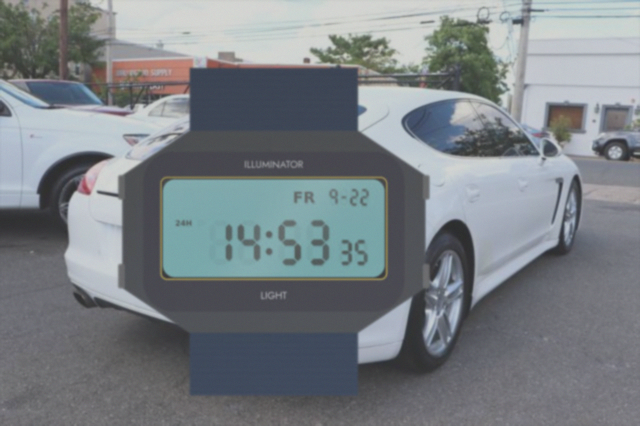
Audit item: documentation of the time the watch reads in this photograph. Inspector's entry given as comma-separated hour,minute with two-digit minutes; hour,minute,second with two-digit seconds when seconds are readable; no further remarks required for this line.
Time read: 14,53,35
